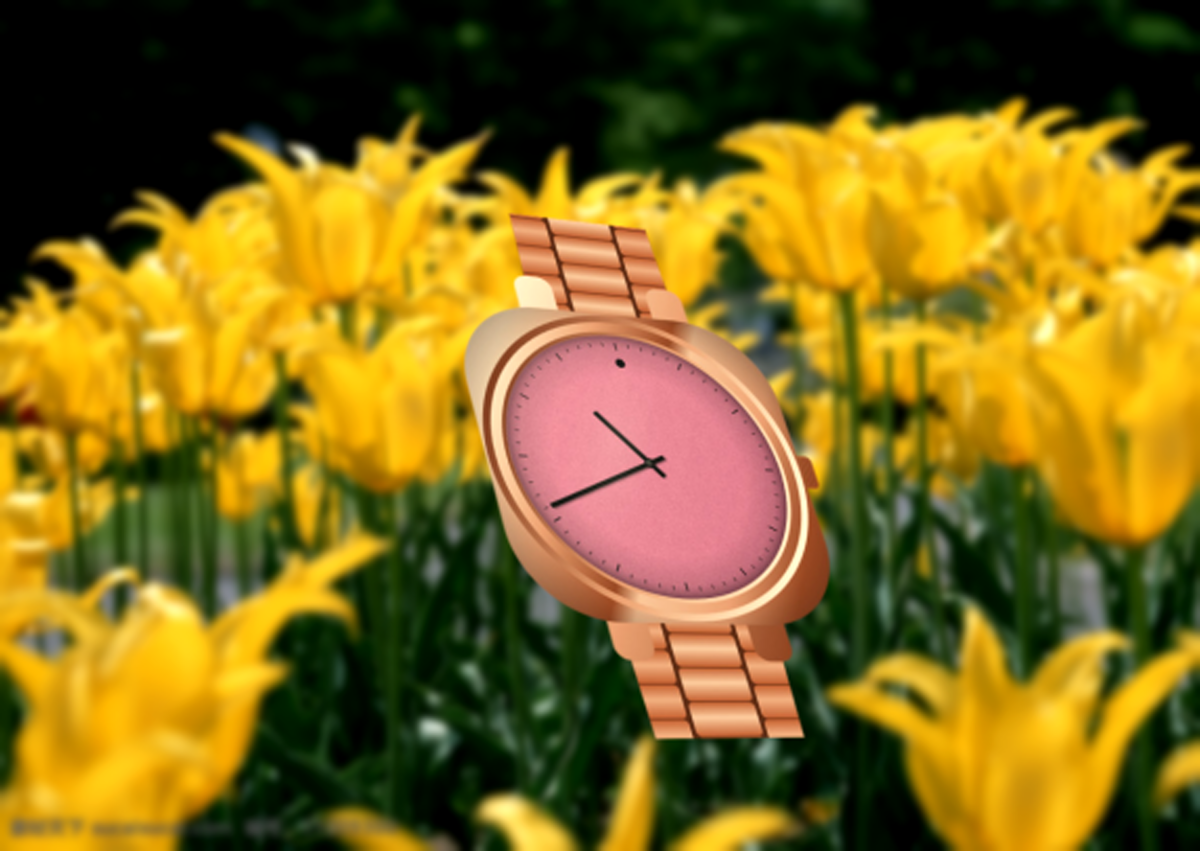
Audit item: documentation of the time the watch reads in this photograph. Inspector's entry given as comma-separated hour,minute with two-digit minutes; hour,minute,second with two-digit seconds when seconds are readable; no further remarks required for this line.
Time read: 10,41
